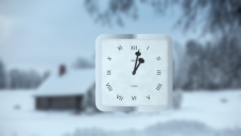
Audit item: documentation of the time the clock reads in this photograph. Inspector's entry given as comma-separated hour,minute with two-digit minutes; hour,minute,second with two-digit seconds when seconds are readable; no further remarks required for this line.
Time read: 1,02
